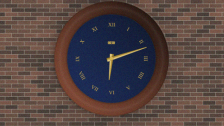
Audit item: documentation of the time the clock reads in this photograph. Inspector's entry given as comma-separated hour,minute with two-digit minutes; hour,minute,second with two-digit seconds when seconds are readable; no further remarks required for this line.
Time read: 6,12
